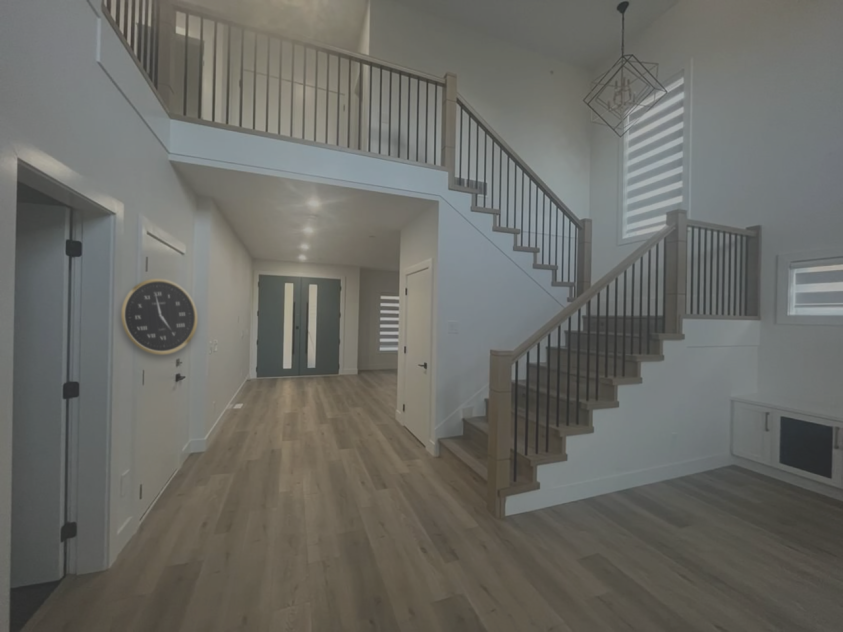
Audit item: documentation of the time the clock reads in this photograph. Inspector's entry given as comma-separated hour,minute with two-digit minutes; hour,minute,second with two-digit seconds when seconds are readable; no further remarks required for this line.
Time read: 4,59
